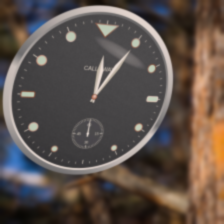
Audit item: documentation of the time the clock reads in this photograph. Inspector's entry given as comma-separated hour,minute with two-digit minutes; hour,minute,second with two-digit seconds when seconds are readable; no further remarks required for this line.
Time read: 12,05
